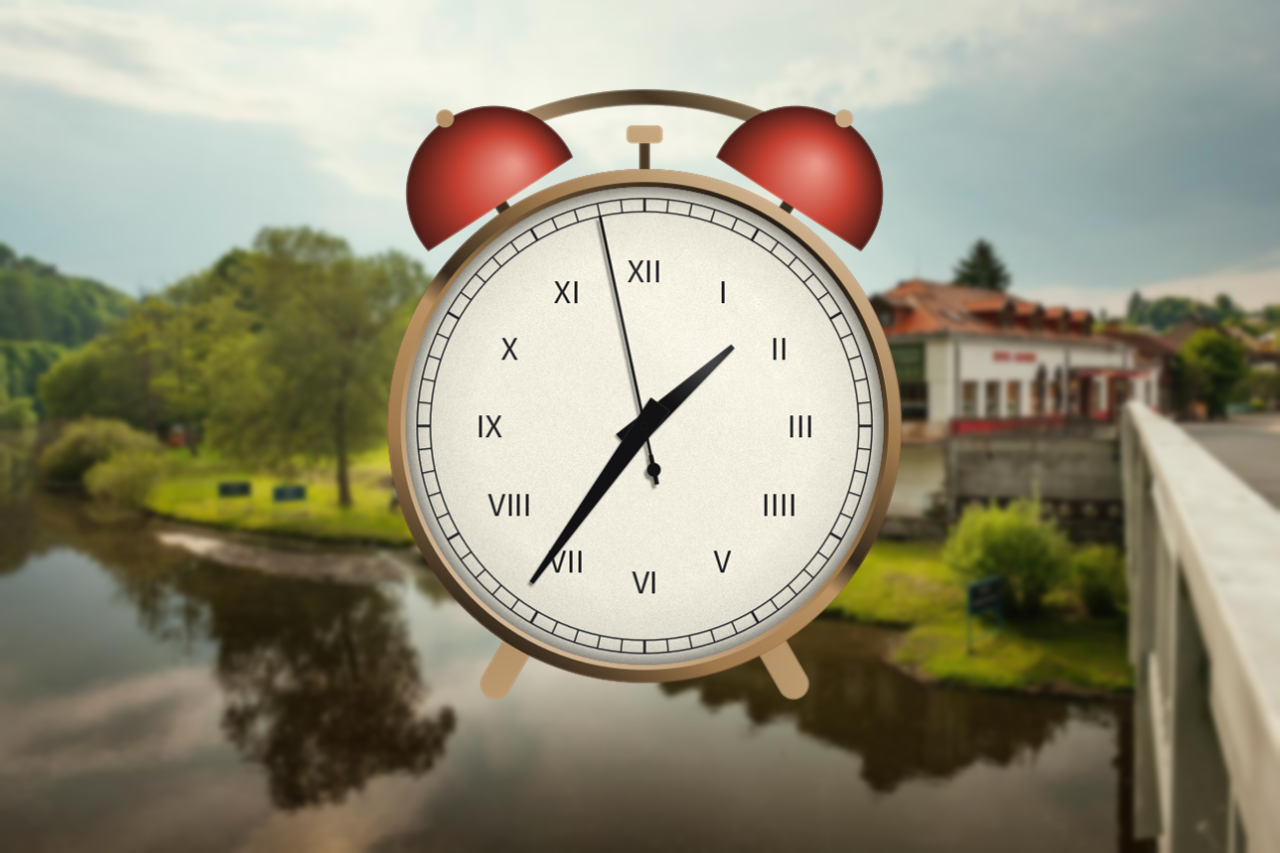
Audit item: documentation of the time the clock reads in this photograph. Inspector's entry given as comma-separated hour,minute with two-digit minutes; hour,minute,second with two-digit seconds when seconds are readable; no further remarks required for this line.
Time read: 1,35,58
